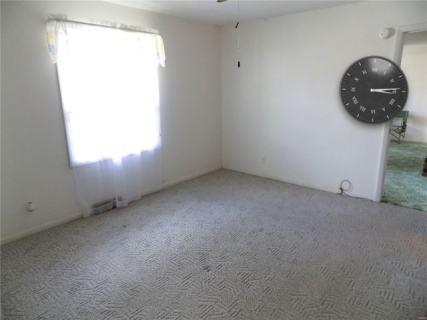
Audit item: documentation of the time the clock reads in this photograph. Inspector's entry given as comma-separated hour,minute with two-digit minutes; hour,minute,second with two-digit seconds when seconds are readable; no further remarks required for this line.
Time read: 3,14
